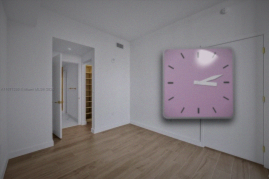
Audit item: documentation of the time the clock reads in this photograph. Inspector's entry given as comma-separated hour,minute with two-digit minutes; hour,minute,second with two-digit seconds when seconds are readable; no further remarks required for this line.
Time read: 3,12
